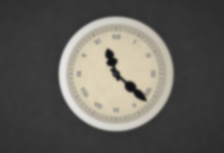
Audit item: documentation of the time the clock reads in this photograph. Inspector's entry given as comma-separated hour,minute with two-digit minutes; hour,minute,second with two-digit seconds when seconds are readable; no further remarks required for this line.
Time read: 11,22
